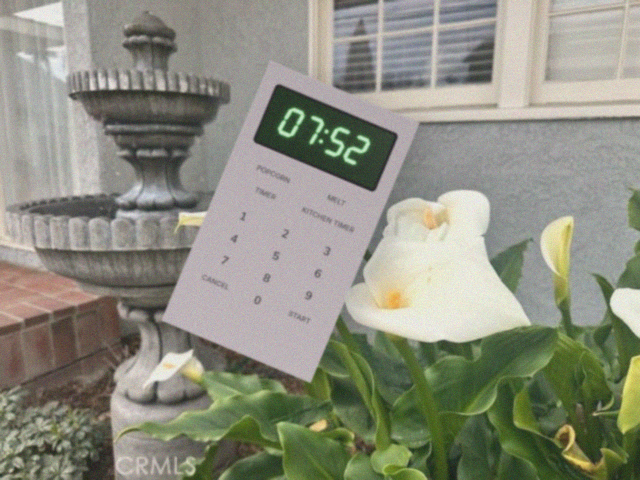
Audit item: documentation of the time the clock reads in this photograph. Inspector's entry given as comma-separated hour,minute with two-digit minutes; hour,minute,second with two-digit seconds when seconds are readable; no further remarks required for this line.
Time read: 7,52
